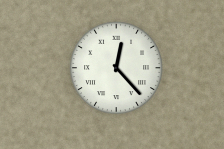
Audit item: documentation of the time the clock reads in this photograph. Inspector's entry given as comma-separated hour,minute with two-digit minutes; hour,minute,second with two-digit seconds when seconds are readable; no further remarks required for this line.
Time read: 12,23
